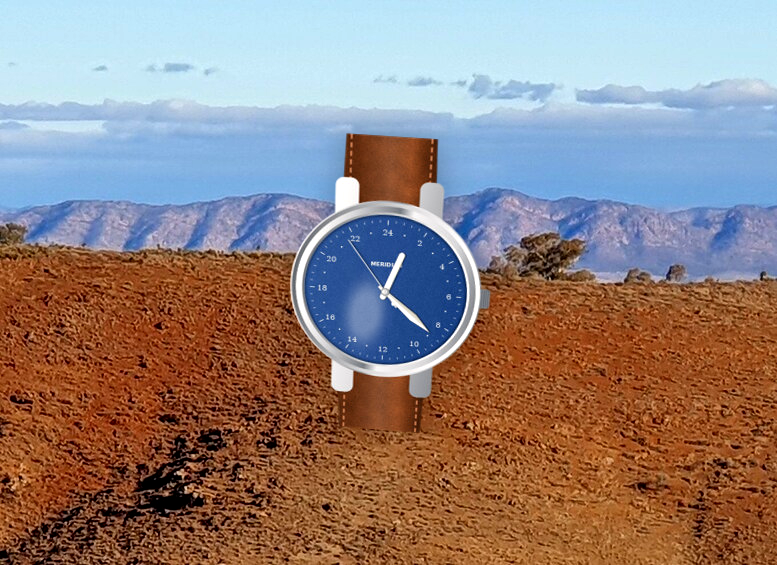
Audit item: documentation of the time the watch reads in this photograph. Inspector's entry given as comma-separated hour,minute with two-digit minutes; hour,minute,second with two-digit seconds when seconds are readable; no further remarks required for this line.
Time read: 1,21,54
